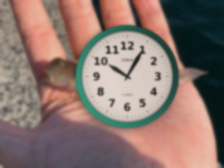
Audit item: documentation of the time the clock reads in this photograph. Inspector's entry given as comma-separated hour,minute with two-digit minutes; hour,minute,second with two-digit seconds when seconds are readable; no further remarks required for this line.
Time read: 10,05
